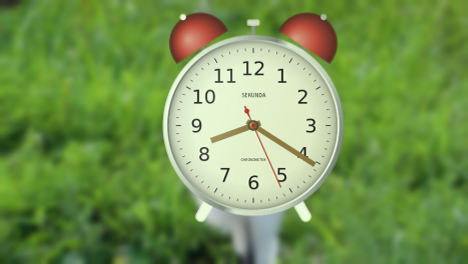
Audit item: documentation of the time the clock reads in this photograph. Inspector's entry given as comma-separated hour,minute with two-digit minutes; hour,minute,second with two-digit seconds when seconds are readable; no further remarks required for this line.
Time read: 8,20,26
